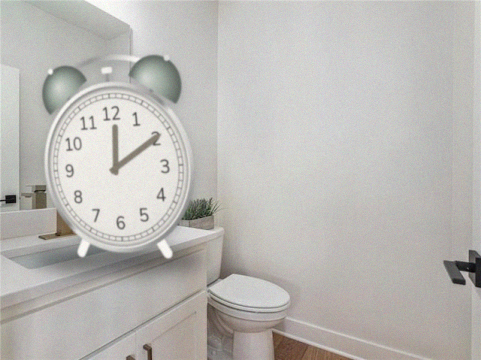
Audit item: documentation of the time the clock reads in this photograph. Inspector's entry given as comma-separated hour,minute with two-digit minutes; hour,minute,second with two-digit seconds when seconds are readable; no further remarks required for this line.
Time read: 12,10
